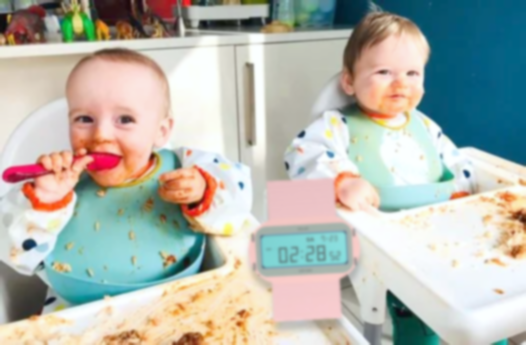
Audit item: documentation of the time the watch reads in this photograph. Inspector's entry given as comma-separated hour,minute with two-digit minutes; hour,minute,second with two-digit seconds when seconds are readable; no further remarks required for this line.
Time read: 2,28
